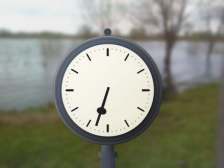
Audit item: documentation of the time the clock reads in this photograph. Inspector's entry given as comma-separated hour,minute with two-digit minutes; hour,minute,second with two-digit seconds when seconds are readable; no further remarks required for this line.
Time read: 6,33
